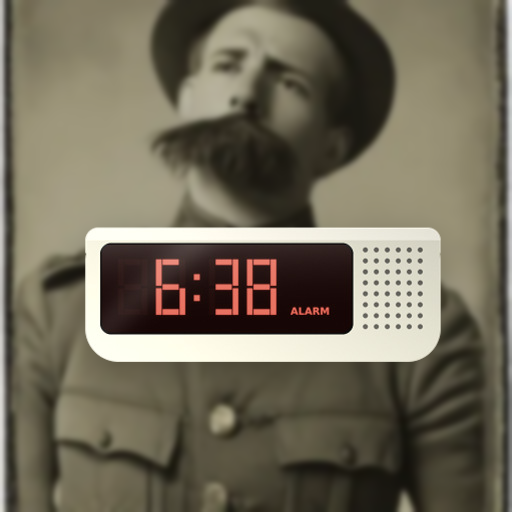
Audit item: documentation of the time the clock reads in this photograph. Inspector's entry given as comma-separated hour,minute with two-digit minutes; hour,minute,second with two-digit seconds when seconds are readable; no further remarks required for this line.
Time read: 6,38
